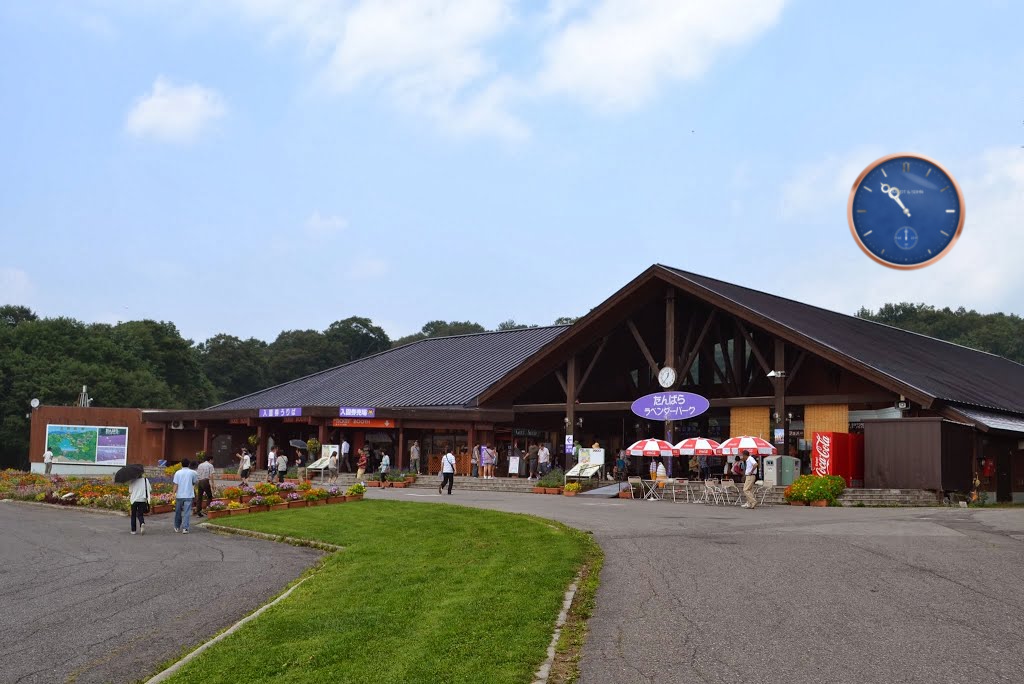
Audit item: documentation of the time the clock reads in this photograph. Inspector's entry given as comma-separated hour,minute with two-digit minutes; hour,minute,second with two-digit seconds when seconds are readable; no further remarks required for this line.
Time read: 10,53
